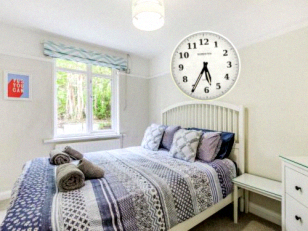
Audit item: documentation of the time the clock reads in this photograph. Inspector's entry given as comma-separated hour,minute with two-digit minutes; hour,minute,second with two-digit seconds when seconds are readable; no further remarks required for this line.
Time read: 5,35
